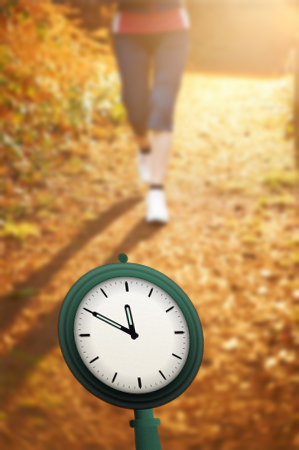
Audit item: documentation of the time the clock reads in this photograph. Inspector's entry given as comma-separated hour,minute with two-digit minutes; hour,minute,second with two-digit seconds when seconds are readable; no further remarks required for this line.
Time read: 11,50
